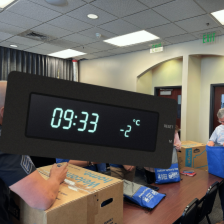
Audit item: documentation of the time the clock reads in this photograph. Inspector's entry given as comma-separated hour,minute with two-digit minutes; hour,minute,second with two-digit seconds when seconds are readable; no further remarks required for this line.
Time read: 9,33
